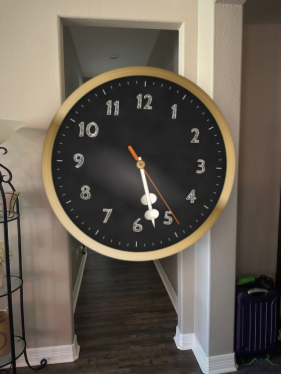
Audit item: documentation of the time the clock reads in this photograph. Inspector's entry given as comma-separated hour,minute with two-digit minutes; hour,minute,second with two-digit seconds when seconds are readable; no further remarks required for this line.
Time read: 5,27,24
